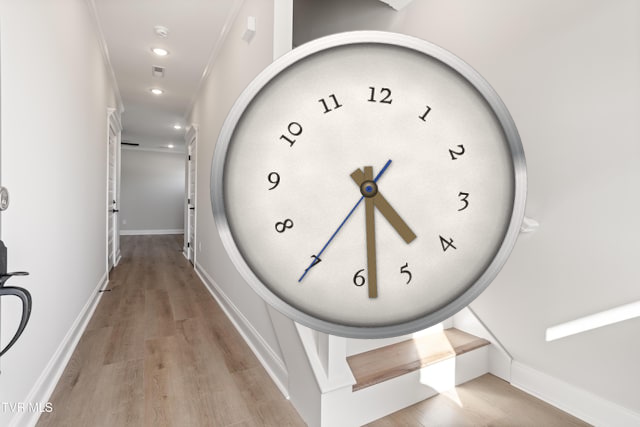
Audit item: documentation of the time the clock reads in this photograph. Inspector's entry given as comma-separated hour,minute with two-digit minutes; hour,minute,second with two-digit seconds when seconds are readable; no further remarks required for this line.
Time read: 4,28,35
